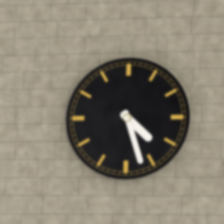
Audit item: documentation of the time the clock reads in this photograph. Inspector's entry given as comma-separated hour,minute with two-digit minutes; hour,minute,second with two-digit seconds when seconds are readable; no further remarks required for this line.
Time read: 4,27
